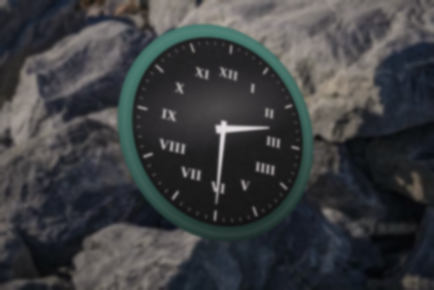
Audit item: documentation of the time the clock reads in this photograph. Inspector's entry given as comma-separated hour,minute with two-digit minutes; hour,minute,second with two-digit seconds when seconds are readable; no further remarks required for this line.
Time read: 2,30
